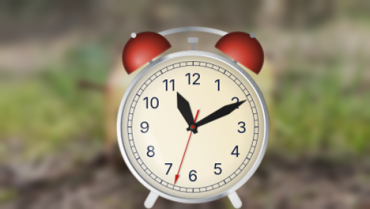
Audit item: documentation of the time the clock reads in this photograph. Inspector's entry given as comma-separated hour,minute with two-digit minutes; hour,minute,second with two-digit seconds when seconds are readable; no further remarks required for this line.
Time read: 11,10,33
